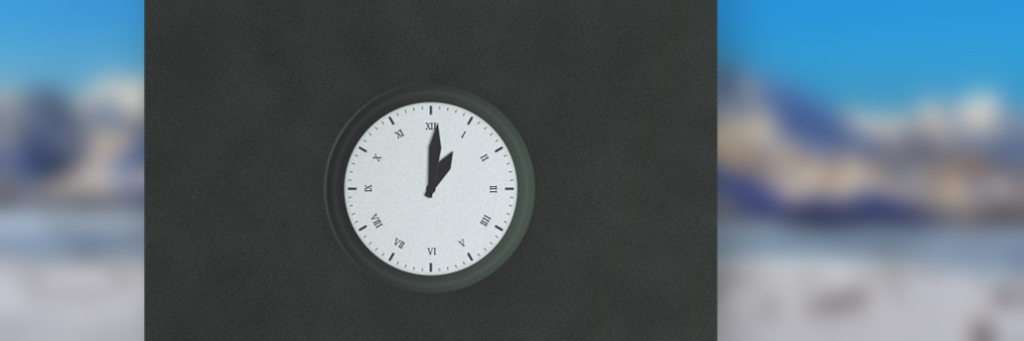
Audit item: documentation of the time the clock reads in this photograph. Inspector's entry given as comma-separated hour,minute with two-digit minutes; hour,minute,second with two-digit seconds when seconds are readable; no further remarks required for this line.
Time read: 1,01
